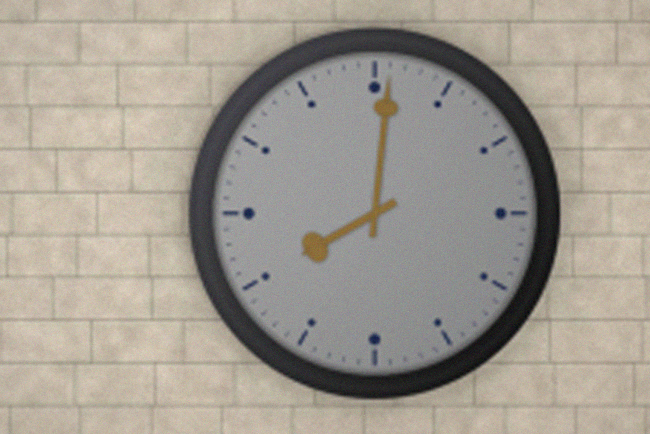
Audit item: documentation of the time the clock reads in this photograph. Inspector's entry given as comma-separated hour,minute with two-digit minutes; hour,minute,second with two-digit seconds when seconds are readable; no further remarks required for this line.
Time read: 8,01
